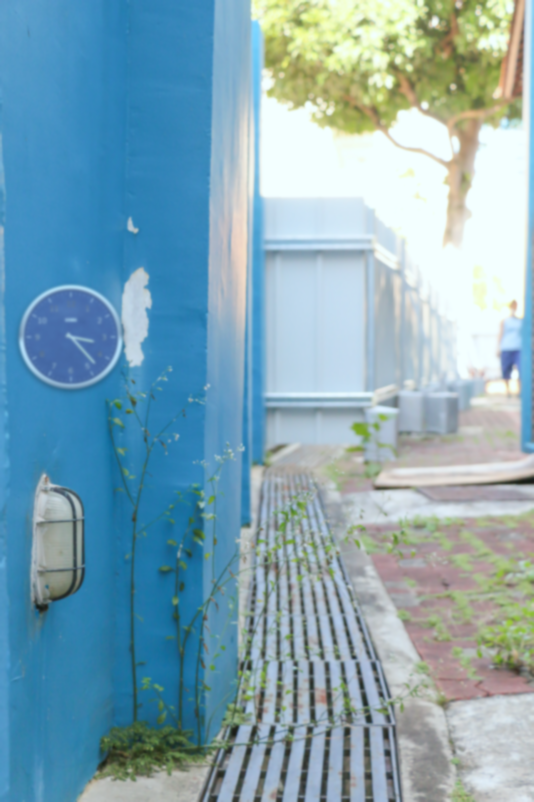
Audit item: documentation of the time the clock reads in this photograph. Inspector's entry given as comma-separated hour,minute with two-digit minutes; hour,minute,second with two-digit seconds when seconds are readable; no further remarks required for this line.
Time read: 3,23
